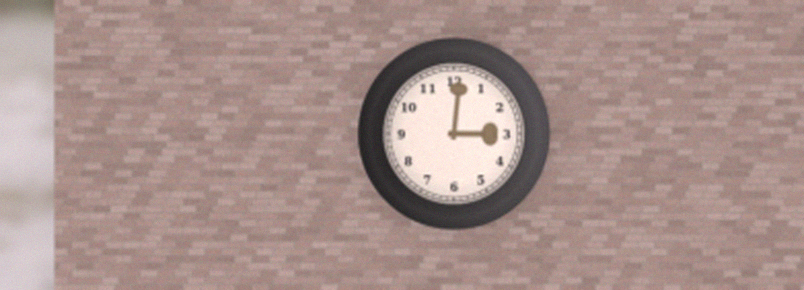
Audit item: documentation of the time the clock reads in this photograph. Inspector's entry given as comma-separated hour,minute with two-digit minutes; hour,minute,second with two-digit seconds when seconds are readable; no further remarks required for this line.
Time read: 3,01
